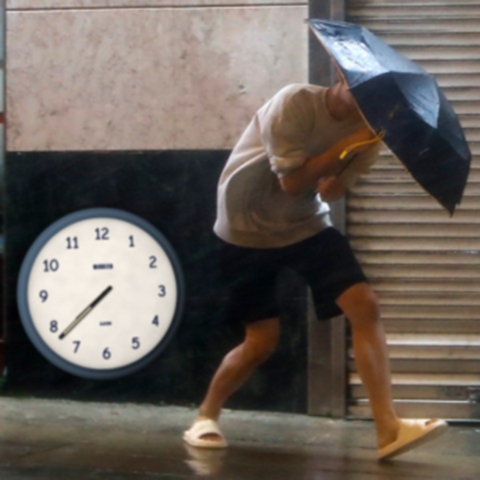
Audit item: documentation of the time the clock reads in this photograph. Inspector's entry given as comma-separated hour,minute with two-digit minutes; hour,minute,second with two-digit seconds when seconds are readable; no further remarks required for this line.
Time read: 7,38
